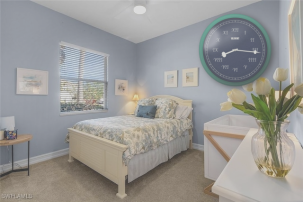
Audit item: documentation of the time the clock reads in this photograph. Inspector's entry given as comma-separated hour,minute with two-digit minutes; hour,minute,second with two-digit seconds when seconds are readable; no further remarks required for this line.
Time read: 8,16
